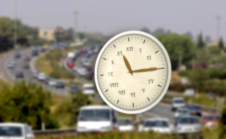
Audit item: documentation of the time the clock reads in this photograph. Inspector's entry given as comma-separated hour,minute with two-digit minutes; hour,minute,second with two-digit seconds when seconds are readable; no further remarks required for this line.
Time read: 11,15
